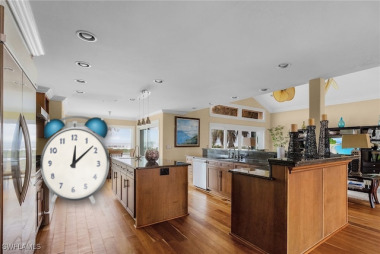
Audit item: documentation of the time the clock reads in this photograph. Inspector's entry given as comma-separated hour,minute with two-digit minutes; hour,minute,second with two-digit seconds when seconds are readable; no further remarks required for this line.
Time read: 12,08
